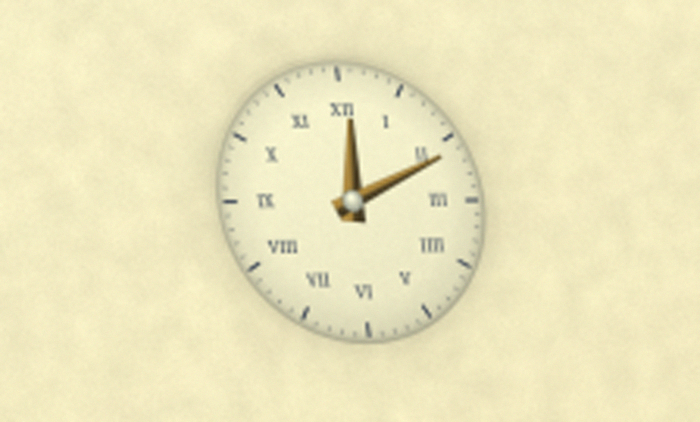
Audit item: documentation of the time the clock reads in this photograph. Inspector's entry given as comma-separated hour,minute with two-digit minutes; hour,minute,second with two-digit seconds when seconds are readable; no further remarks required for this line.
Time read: 12,11
